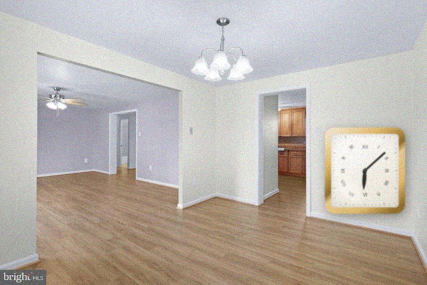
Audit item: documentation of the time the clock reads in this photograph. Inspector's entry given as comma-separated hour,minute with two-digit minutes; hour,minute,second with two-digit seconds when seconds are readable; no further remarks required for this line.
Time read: 6,08
